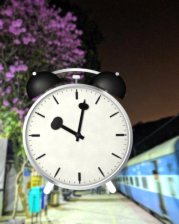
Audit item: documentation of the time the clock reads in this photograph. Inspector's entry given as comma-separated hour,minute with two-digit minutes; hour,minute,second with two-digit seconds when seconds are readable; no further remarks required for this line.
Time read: 10,02
